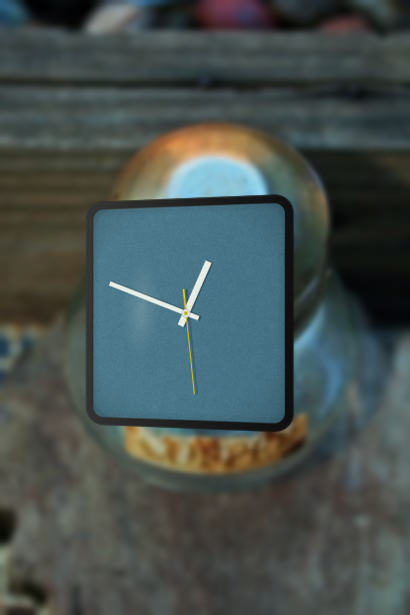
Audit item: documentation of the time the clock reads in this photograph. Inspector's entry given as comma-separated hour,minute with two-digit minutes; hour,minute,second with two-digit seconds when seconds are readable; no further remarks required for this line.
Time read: 12,48,29
